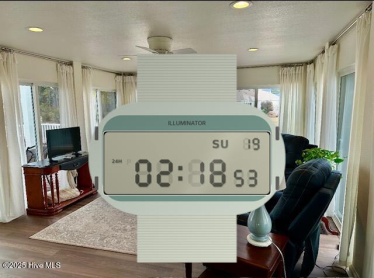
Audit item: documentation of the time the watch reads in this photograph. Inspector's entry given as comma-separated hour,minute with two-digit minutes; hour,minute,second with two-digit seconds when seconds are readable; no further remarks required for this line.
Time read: 2,18,53
